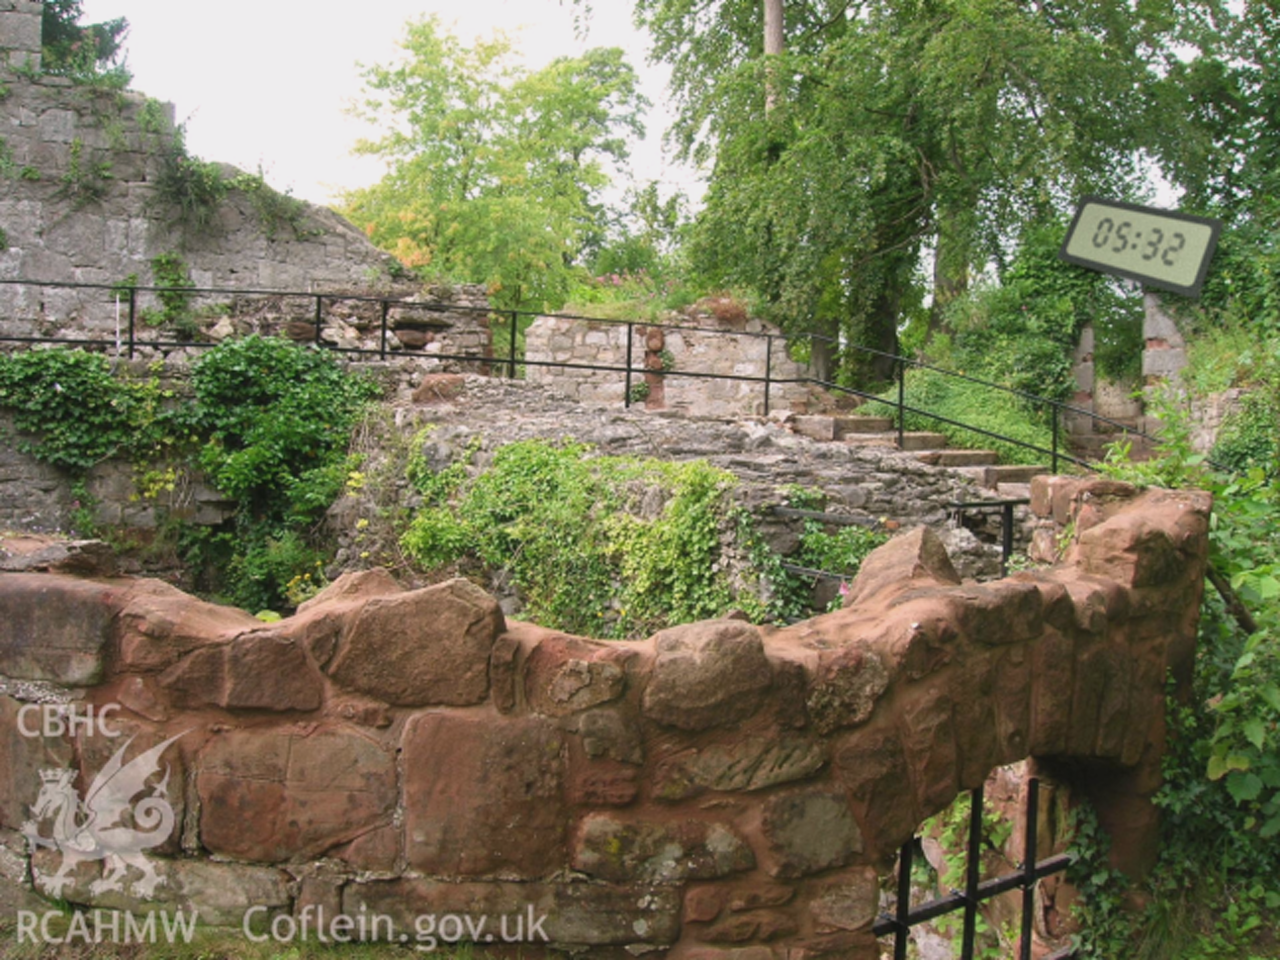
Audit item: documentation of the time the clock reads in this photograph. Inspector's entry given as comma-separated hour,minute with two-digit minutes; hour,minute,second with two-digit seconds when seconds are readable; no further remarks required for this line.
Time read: 5,32
